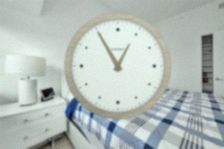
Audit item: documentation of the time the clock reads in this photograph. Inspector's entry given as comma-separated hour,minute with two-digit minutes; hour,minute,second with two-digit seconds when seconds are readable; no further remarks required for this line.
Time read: 12,55
